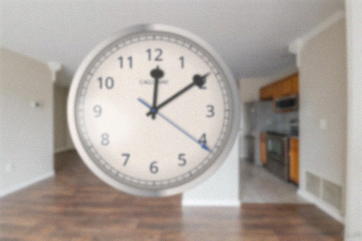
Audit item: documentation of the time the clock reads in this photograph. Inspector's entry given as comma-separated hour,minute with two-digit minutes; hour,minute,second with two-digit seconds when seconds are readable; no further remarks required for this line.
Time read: 12,09,21
